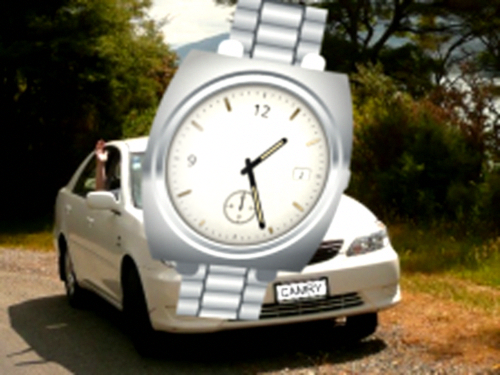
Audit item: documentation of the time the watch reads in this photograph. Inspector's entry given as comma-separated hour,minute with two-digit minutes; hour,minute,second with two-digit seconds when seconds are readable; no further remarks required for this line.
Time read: 1,26
